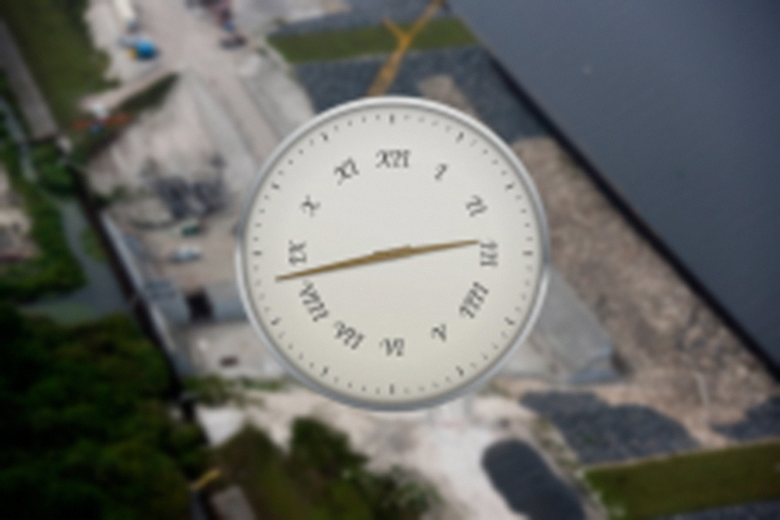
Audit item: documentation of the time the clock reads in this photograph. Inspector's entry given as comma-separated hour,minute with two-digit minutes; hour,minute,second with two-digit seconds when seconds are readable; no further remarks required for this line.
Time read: 2,43
